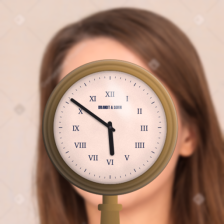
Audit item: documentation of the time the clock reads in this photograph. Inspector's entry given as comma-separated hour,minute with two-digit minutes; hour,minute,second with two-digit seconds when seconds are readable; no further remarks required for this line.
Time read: 5,51
